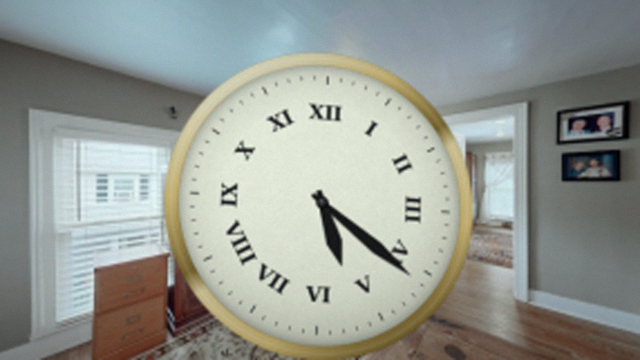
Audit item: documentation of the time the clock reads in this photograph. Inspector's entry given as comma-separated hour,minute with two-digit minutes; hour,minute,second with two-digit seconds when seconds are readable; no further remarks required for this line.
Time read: 5,21
